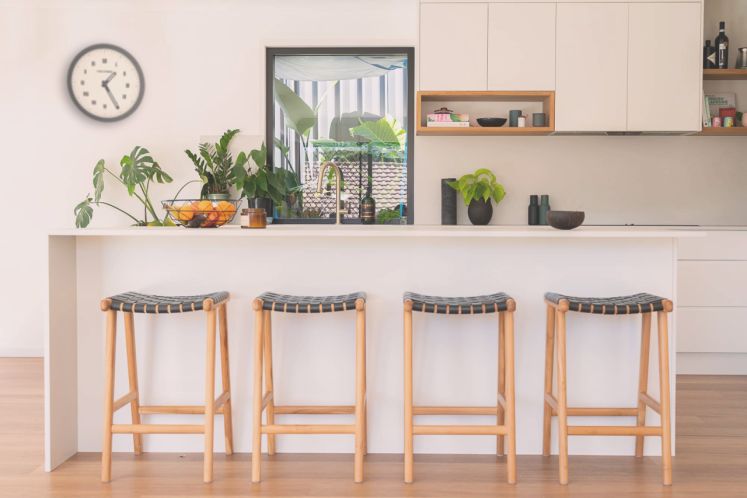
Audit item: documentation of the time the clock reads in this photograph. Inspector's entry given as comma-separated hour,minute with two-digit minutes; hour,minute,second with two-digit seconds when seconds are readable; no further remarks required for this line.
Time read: 1,25
